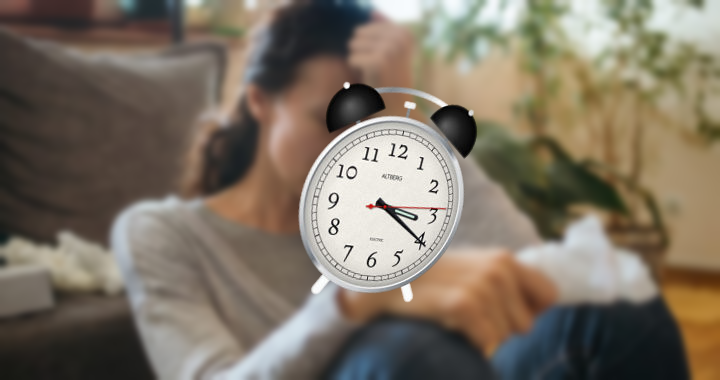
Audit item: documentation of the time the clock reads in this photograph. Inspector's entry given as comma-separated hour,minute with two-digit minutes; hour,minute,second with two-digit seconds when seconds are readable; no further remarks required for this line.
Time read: 3,20,14
